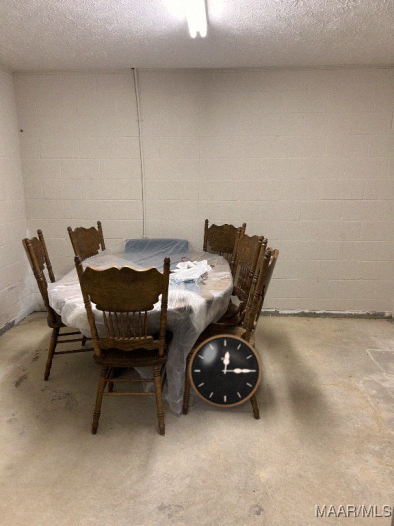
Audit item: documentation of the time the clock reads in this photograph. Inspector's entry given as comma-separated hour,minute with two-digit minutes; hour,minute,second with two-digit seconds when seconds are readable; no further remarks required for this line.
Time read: 12,15
